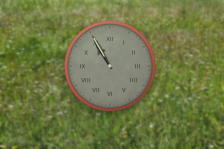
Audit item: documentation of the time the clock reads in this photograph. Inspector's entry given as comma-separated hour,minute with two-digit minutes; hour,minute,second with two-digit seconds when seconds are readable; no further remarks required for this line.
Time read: 10,55
